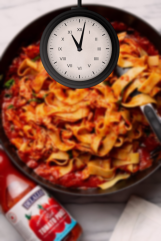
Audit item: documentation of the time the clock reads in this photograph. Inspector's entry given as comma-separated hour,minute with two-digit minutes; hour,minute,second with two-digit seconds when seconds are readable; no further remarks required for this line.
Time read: 11,02
